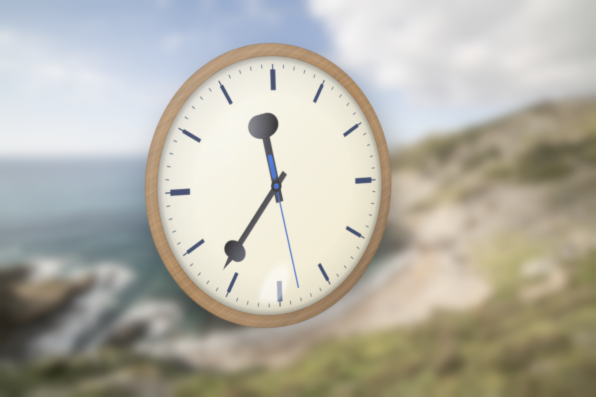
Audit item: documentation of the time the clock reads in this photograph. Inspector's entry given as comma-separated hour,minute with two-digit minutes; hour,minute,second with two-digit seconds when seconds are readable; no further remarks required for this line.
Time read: 11,36,28
